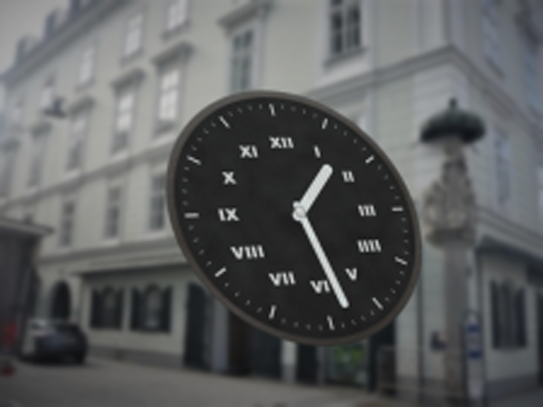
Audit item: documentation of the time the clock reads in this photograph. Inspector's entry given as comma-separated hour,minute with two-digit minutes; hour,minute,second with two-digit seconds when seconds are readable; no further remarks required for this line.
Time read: 1,28
